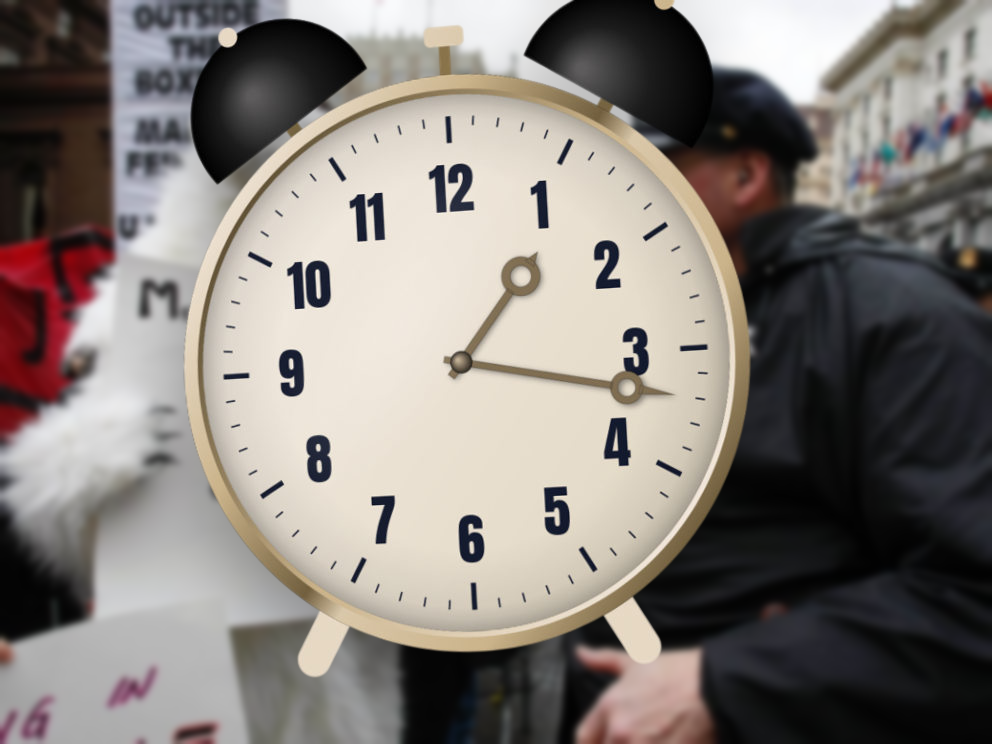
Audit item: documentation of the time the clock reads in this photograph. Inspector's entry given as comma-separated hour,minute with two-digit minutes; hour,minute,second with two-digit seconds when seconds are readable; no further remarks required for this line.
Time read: 1,17
